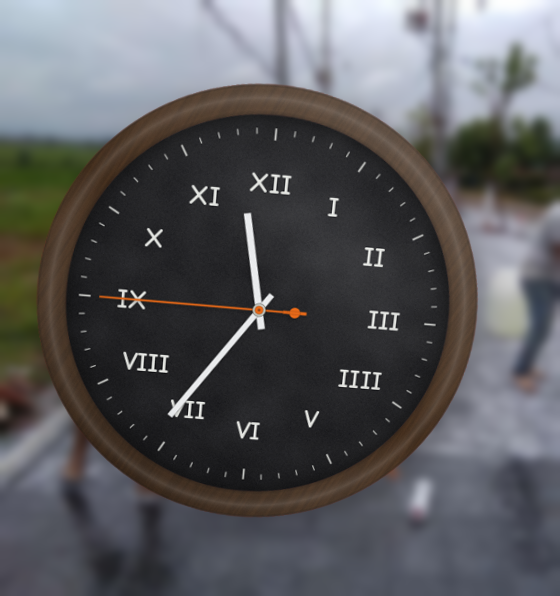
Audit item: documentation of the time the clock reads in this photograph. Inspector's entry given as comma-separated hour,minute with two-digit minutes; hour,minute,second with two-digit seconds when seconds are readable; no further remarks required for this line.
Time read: 11,35,45
